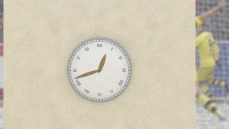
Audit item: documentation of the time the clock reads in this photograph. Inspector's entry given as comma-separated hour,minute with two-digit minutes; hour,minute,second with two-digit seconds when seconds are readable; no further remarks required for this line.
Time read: 12,42
